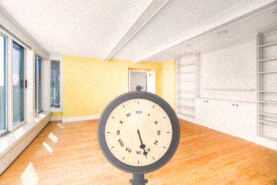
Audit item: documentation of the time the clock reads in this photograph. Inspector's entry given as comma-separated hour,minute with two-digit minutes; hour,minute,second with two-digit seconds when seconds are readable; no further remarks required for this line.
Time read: 5,27
